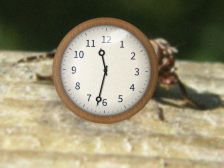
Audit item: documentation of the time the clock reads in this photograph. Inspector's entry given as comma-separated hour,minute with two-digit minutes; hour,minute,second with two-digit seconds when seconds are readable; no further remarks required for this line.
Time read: 11,32
